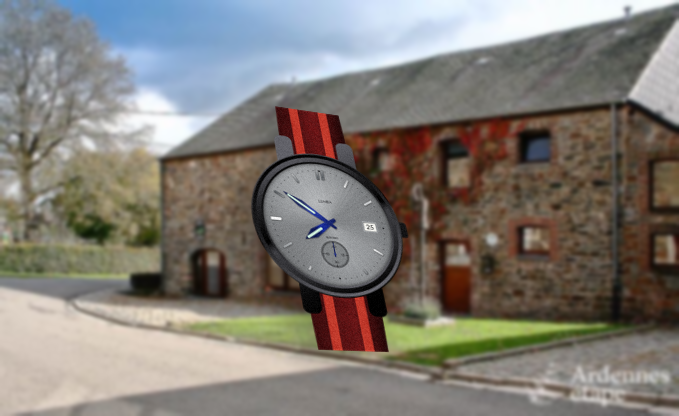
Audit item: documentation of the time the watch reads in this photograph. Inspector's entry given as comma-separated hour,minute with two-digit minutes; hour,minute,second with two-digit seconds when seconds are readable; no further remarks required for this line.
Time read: 7,51
